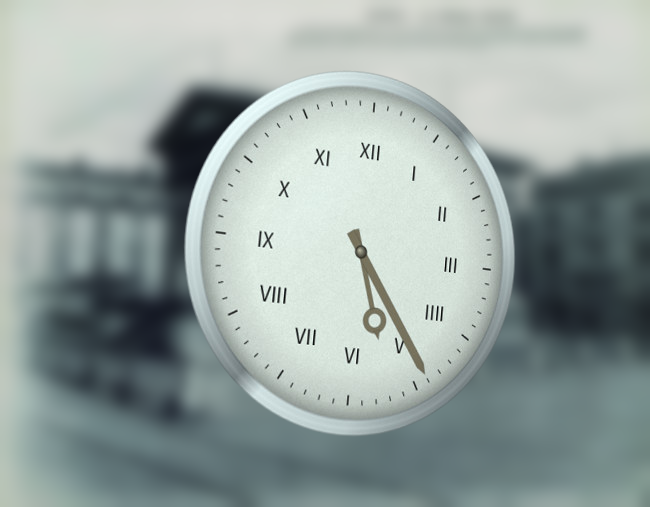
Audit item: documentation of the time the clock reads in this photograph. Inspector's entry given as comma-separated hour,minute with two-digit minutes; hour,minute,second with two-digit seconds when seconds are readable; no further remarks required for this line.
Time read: 5,24
